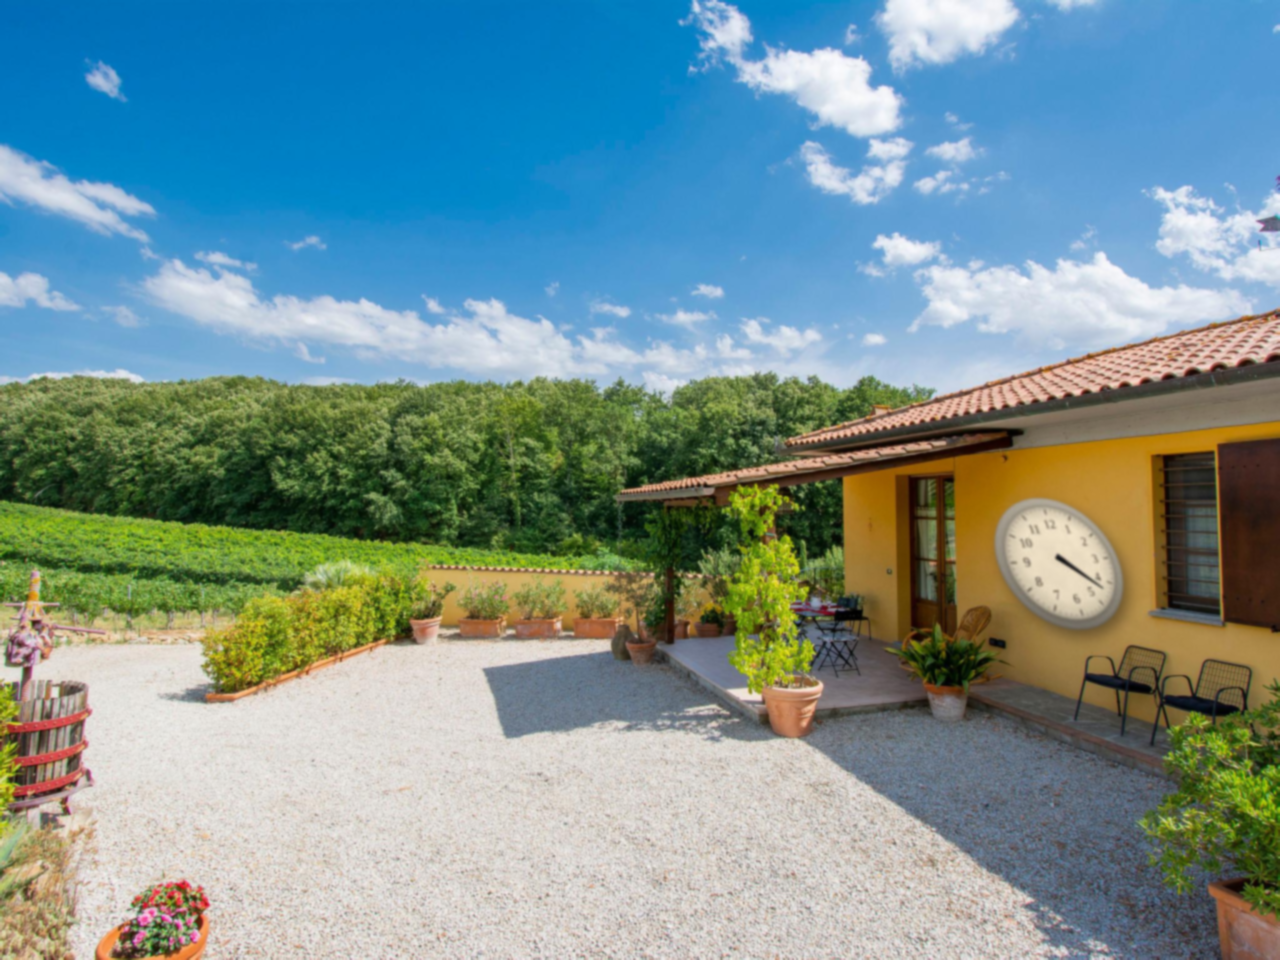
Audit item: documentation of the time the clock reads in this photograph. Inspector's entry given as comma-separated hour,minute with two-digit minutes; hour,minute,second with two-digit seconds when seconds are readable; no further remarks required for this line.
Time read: 4,22
